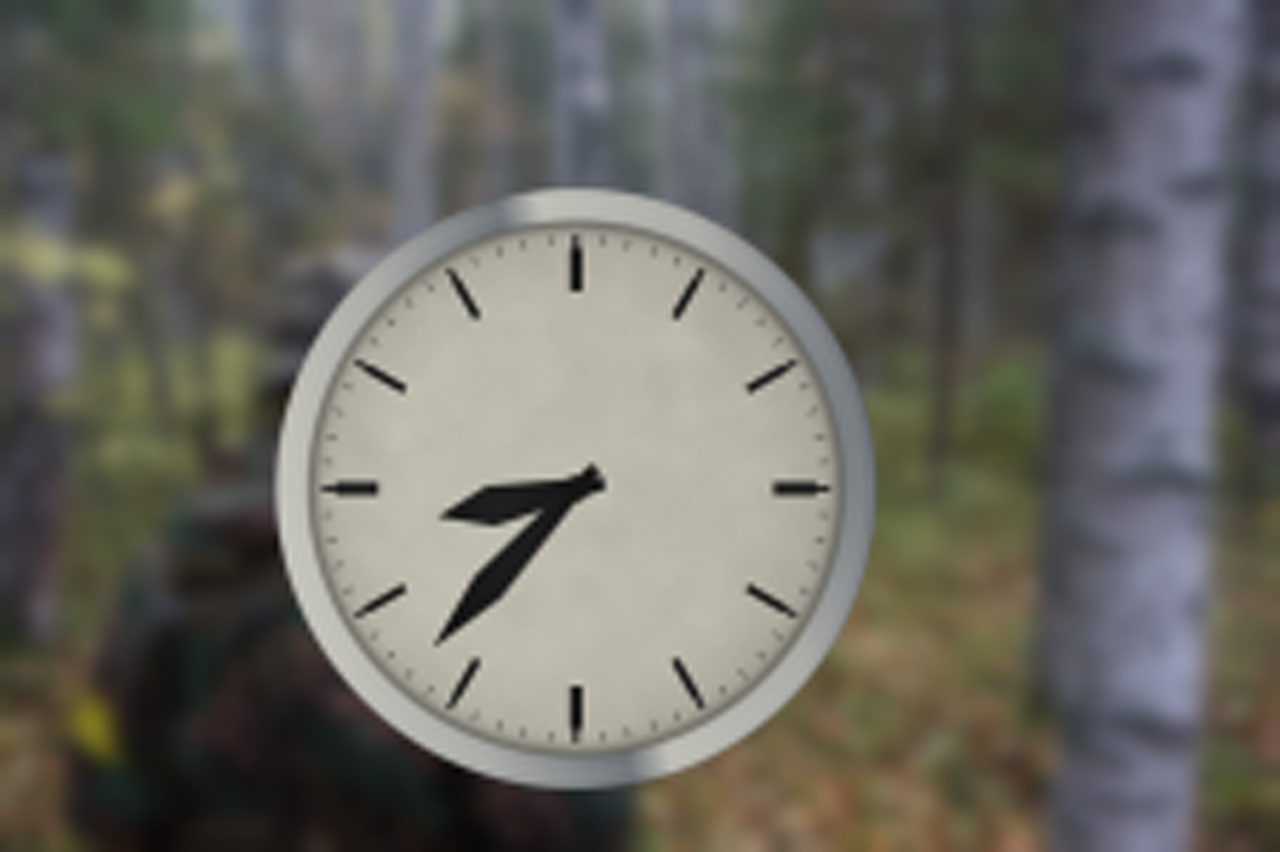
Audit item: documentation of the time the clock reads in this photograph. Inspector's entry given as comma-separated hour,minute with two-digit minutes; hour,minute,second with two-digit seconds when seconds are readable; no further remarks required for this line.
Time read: 8,37
